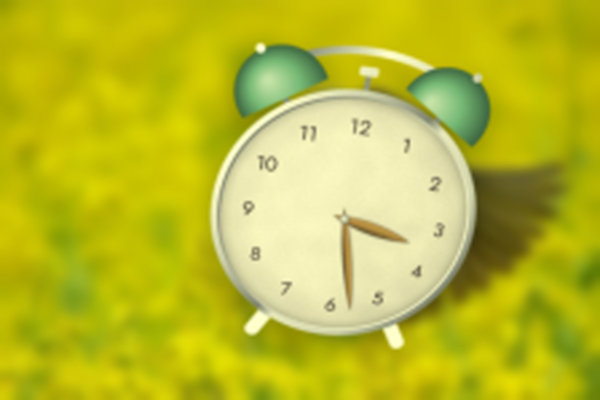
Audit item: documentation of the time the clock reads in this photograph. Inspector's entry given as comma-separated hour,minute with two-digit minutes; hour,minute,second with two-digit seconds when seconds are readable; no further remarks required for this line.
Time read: 3,28
